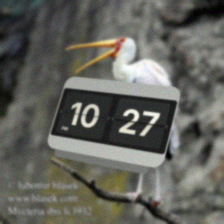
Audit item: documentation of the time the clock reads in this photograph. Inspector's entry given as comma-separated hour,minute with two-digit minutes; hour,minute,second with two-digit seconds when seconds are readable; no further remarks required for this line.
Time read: 10,27
